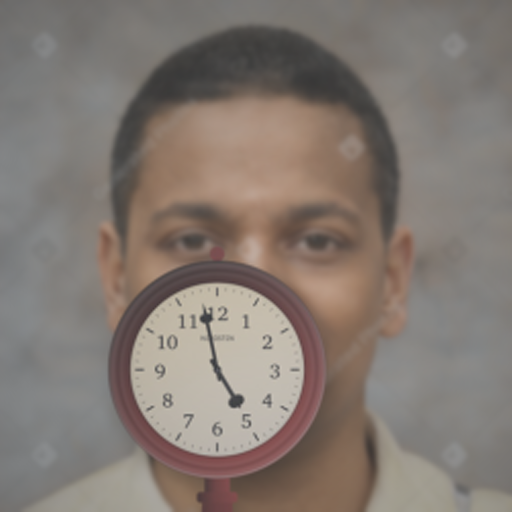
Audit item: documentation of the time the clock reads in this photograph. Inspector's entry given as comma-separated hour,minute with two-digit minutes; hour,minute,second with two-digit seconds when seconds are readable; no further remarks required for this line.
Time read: 4,58
